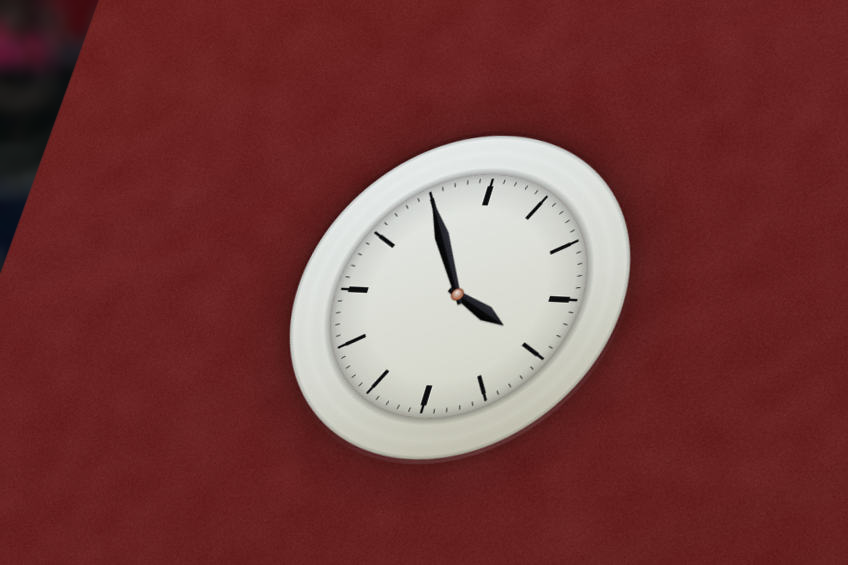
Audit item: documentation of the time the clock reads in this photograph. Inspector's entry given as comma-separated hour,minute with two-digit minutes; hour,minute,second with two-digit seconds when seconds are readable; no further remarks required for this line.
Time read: 3,55
